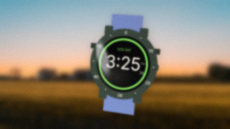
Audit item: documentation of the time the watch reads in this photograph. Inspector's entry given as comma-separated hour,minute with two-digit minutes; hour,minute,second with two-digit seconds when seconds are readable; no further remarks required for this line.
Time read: 3,25
